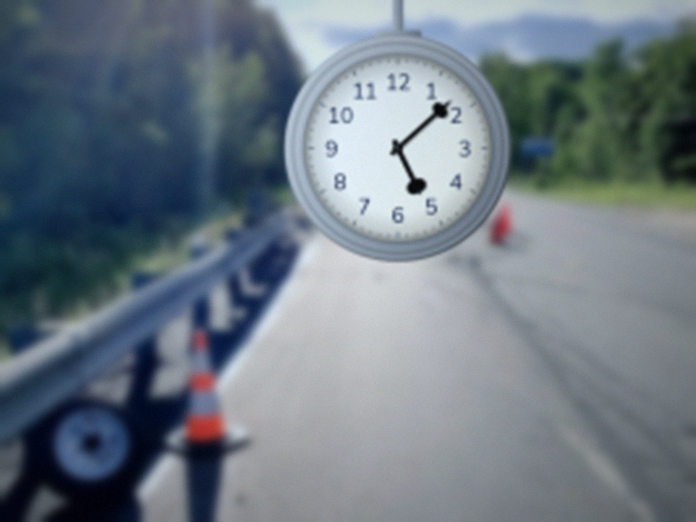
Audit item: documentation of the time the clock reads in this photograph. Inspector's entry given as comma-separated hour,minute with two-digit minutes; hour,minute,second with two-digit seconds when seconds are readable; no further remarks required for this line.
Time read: 5,08
